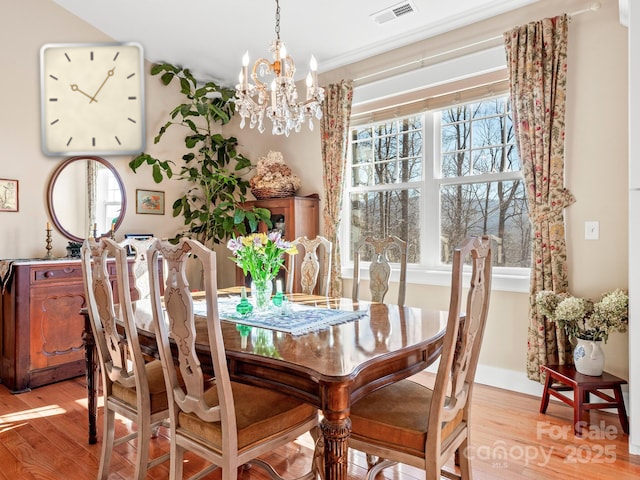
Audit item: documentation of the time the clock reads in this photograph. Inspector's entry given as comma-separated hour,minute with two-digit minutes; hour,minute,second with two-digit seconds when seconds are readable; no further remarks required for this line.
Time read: 10,06
